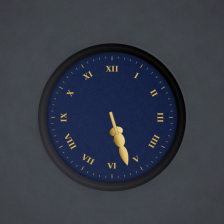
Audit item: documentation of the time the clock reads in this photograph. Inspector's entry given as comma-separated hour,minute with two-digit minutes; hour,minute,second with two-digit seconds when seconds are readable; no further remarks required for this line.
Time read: 5,27
